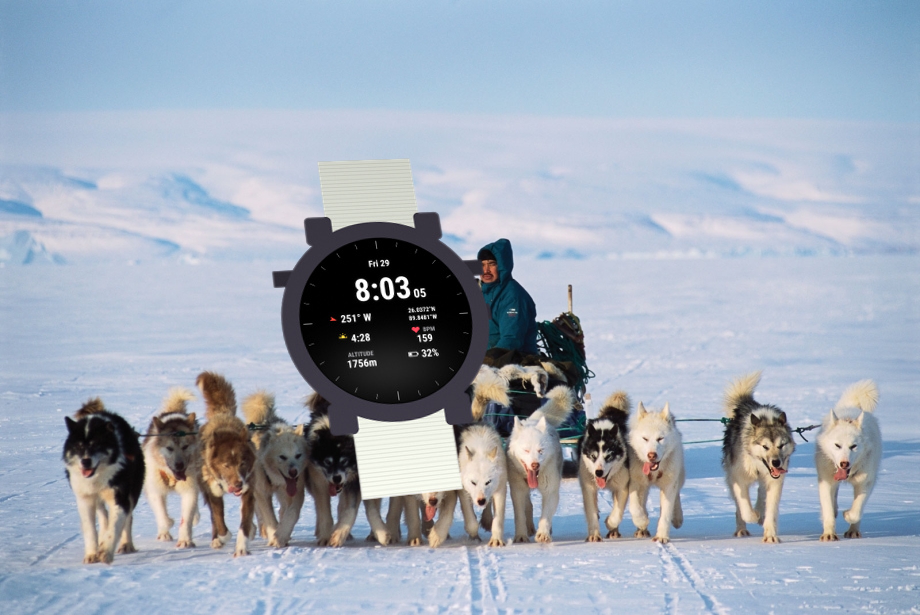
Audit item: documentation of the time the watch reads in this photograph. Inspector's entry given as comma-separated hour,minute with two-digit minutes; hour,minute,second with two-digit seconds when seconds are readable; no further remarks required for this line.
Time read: 8,03,05
